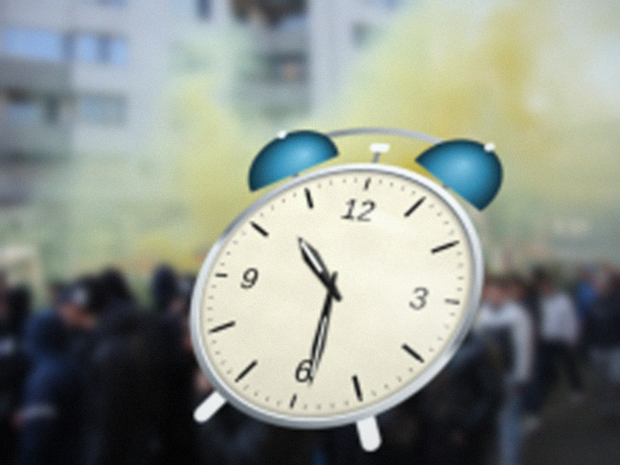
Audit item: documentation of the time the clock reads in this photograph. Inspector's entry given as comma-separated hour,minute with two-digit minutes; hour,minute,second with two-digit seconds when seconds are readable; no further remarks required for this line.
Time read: 10,29
